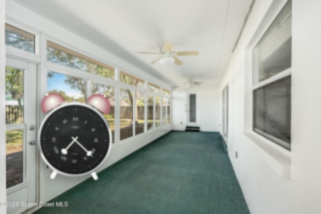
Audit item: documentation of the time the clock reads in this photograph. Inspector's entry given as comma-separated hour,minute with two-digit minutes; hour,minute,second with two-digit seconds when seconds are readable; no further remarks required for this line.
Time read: 7,22
